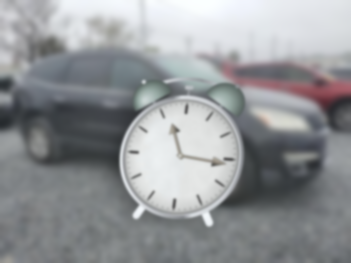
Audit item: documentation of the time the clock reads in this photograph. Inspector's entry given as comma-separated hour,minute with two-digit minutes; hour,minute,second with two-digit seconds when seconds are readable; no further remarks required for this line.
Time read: 11,16
